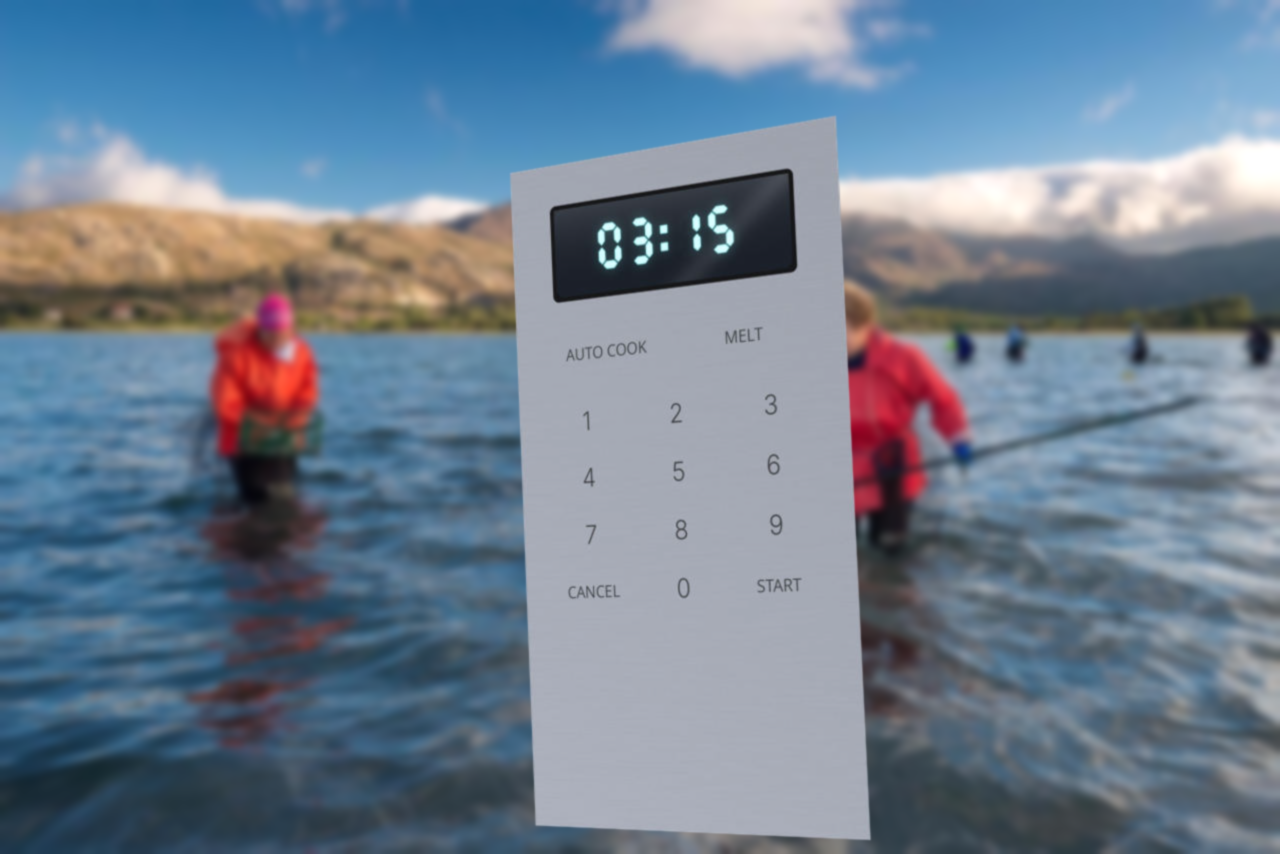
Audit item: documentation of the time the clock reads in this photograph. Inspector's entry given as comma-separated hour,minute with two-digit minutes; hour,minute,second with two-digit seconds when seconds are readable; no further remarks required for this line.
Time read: 3,15
